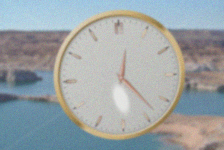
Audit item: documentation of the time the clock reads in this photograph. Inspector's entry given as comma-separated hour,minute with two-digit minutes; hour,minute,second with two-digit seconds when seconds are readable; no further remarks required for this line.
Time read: 12,23
